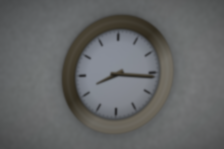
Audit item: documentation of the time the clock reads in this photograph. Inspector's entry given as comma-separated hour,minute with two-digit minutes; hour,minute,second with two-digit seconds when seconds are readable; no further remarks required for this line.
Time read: 8,16
